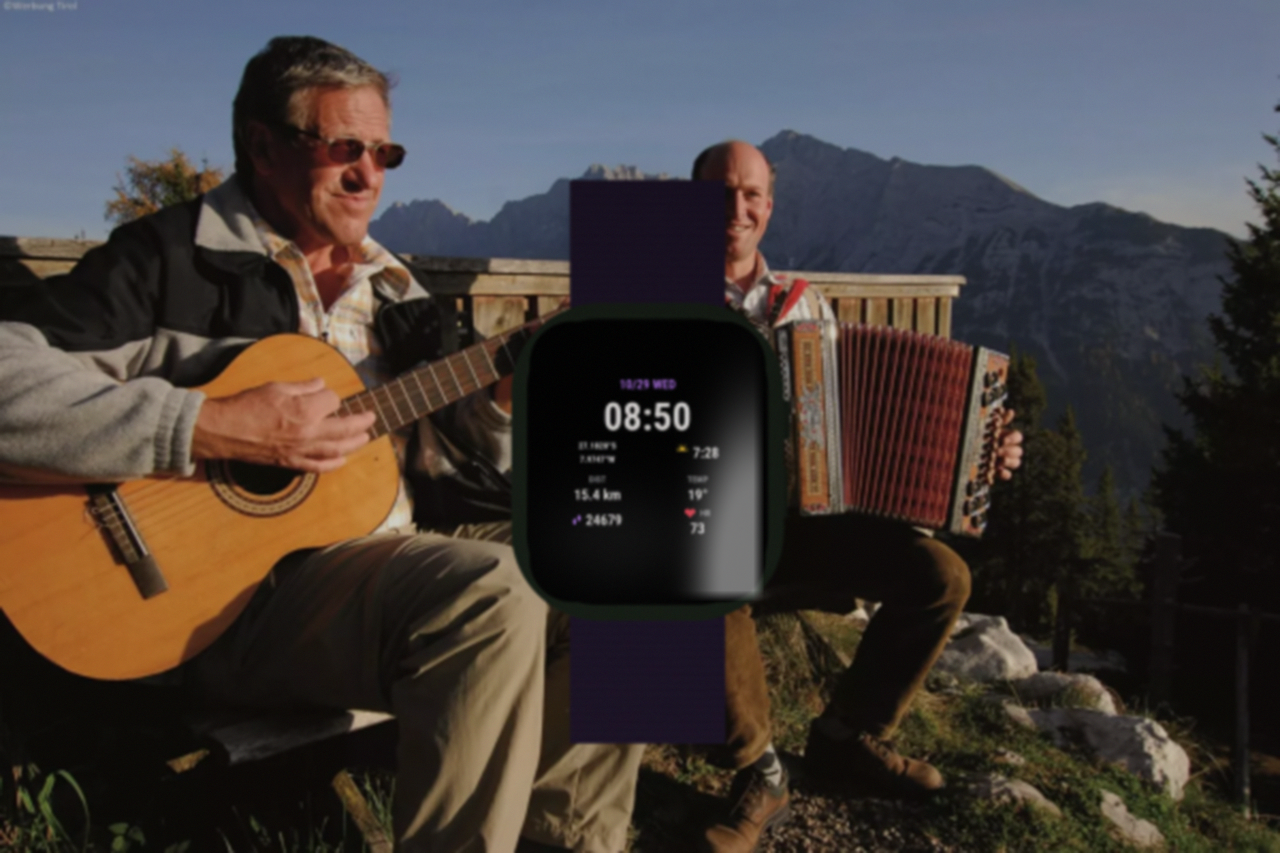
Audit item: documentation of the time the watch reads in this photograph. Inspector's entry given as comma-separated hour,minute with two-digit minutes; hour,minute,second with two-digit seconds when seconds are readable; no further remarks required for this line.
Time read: 8,50
